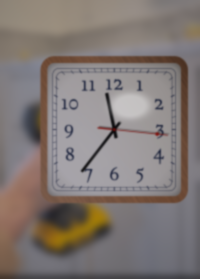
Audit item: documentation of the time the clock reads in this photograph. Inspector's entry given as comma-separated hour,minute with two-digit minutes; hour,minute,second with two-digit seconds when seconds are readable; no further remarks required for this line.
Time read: 11,36,16
